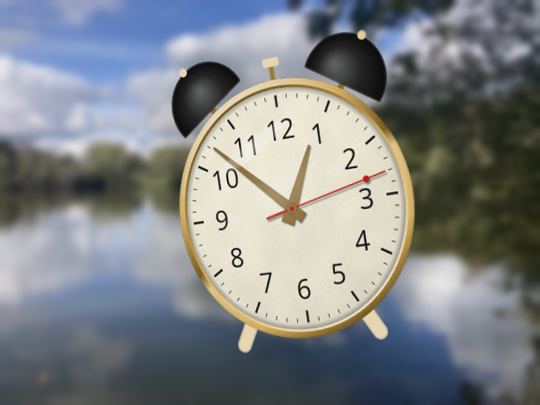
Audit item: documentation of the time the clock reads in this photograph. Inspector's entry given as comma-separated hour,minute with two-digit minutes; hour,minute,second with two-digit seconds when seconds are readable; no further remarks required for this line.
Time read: 12,52,13
